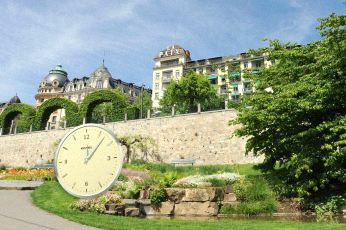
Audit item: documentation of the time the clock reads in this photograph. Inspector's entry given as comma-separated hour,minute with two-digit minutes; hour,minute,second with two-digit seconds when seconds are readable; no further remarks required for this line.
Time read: 12,07
